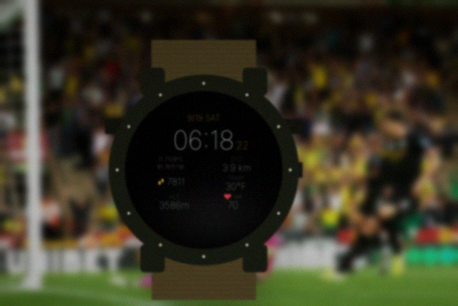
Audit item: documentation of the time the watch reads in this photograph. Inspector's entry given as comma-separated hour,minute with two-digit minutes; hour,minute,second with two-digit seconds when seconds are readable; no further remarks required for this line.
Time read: 6,18,22
